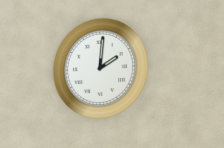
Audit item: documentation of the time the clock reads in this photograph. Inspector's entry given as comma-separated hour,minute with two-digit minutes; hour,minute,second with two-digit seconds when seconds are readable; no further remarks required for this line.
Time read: 2,01
